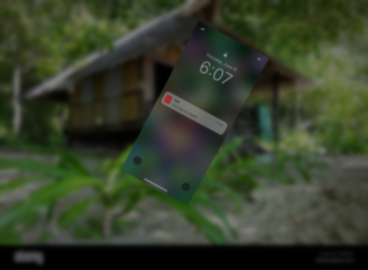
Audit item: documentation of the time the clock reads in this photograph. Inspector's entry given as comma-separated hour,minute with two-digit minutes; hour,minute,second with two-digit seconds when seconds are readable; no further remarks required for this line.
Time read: 6,07
